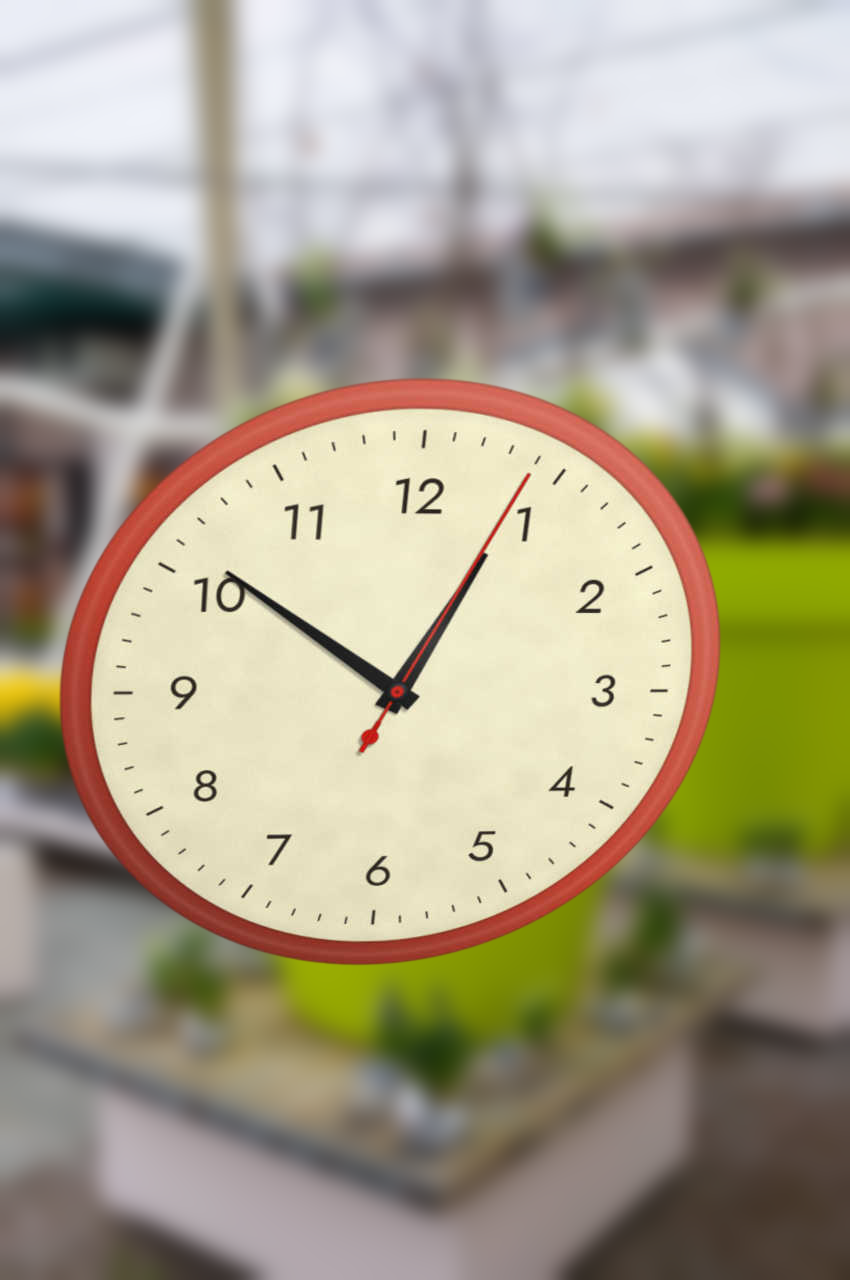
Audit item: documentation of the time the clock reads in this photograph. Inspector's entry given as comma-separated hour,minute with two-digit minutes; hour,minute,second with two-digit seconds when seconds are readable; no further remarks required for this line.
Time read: 12,51,04
